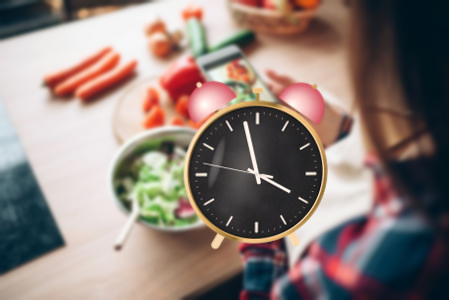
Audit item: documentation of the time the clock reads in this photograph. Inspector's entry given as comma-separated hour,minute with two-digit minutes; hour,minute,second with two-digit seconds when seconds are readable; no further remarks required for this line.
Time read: 3,57,47
